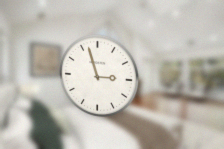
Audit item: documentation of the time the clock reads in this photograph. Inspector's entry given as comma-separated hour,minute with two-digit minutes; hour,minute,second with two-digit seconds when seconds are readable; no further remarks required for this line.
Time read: 2,57
